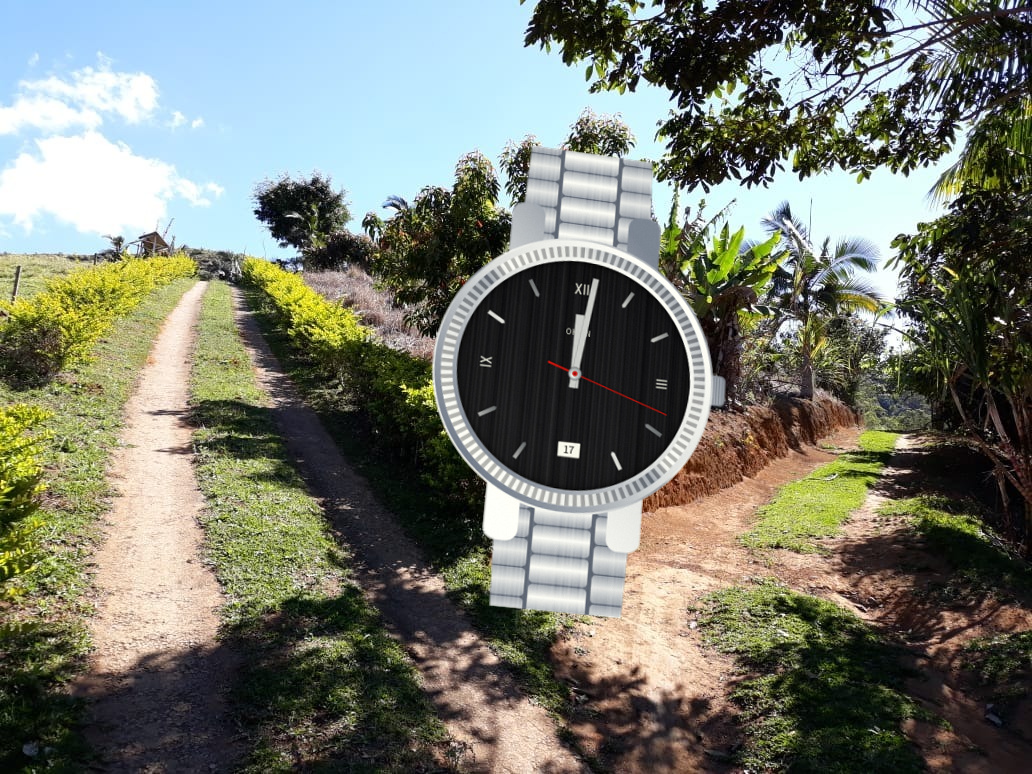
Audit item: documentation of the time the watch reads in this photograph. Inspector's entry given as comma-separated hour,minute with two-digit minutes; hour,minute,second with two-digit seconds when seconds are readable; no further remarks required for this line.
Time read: 12,01,18
